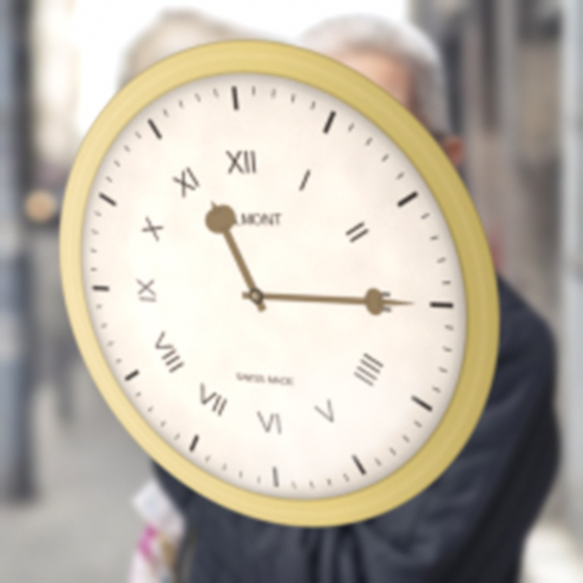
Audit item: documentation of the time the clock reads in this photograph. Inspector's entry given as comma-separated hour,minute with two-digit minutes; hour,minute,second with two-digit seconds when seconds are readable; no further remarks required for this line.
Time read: 11,15
